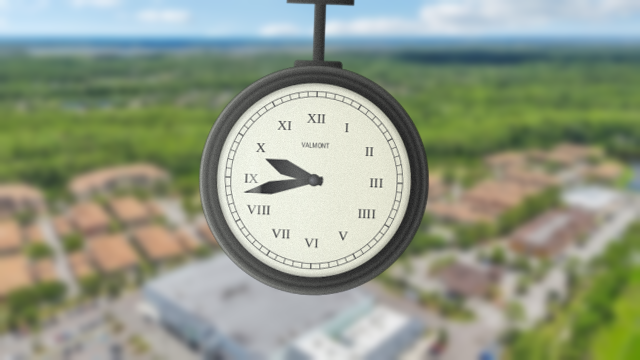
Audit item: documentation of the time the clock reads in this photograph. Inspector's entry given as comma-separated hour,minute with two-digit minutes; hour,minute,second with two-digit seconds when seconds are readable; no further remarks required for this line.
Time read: 9,43
